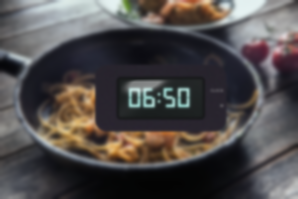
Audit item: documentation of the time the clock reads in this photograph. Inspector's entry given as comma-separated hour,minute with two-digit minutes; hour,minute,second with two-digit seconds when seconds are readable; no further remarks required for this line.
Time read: 6,50
